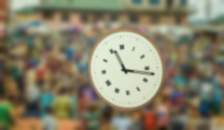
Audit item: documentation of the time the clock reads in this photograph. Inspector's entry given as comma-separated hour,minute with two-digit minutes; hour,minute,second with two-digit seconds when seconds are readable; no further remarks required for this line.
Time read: 11,17
